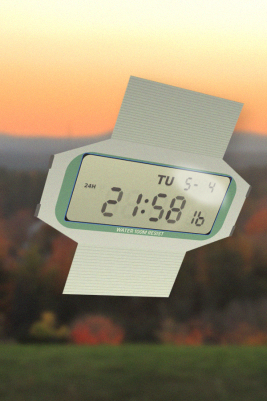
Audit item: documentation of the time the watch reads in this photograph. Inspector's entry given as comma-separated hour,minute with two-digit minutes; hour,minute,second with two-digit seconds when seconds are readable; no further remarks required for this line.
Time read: 21,58,16
